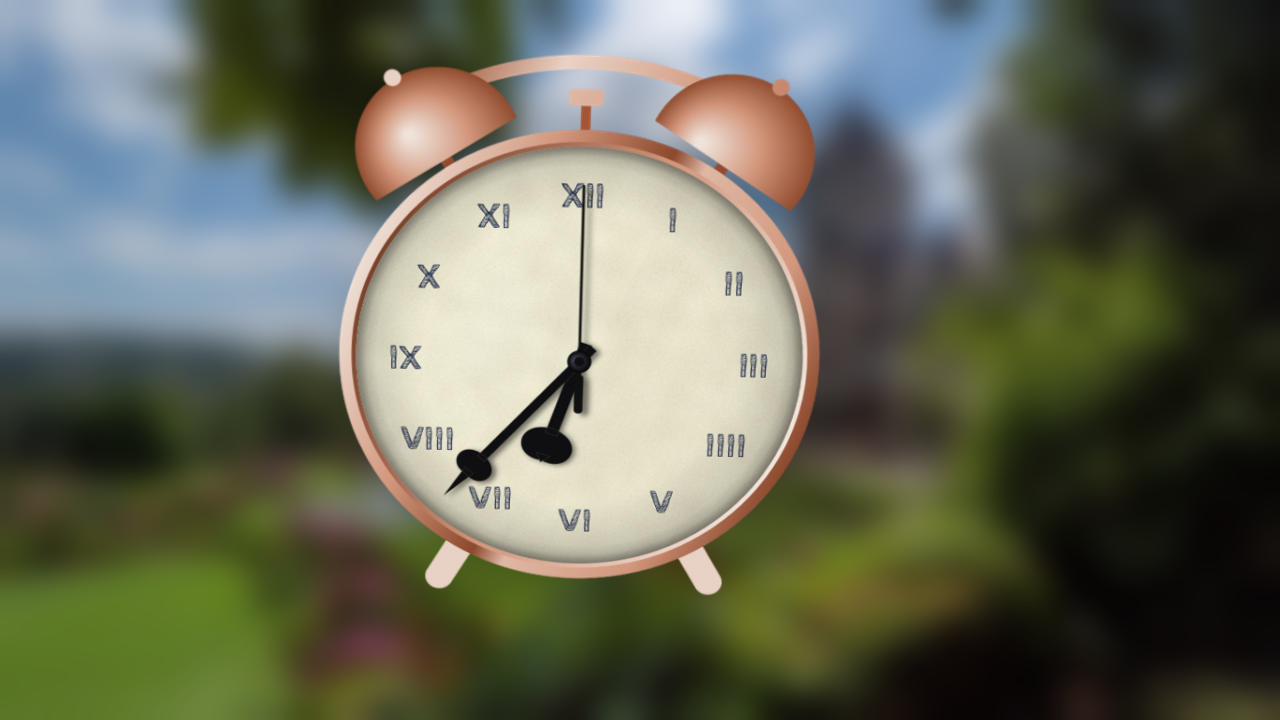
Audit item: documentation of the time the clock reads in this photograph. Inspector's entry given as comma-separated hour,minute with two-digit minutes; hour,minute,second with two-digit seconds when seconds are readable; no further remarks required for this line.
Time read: 6,37,00
